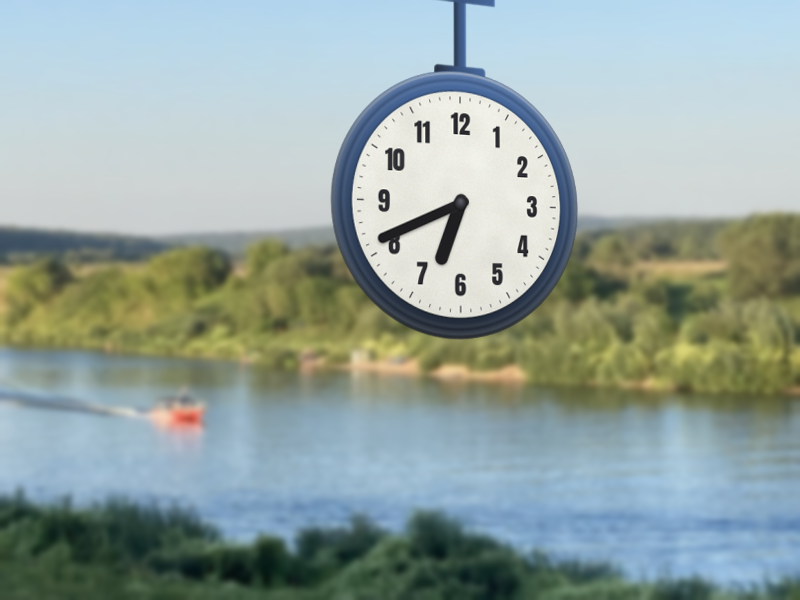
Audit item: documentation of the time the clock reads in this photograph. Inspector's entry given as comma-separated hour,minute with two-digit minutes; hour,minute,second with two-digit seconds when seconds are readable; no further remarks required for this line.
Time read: 6,41
